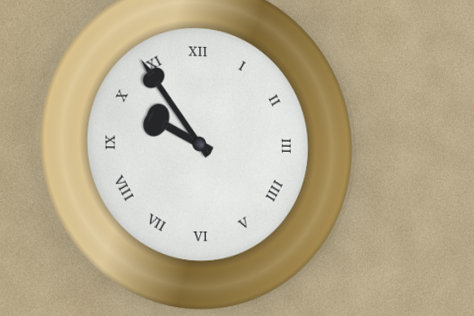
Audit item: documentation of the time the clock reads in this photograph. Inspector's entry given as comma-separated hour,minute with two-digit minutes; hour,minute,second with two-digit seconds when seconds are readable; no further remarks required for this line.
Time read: 9,54
